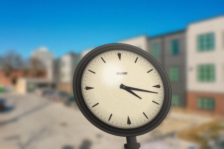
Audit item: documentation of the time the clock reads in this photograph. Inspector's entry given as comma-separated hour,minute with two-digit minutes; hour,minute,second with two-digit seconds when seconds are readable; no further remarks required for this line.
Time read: 4,17
